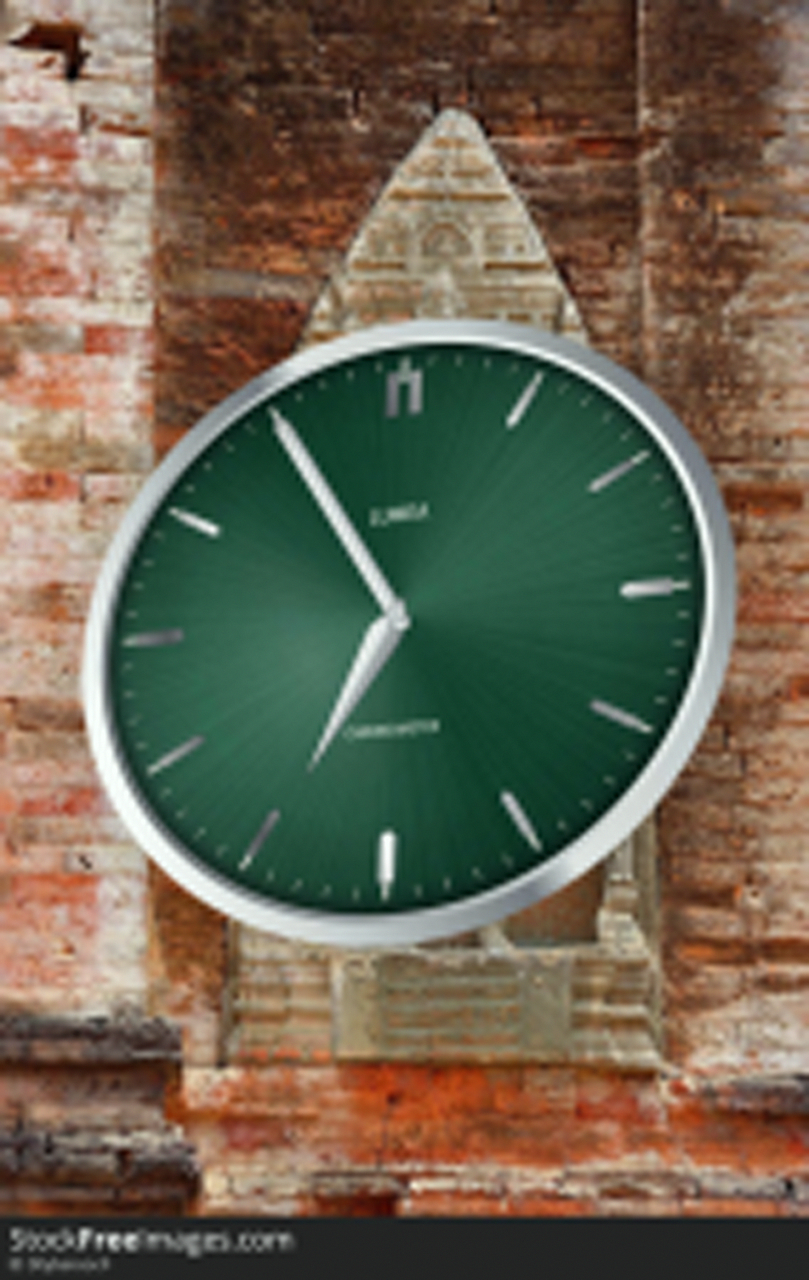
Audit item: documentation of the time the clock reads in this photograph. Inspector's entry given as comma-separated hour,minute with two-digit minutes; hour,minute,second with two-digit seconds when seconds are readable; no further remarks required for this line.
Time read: 6,55
